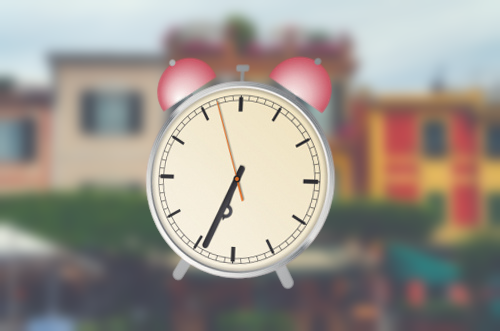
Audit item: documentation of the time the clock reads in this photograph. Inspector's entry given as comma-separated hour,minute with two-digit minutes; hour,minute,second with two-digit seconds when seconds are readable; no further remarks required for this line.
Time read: 6,33,57
